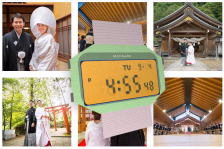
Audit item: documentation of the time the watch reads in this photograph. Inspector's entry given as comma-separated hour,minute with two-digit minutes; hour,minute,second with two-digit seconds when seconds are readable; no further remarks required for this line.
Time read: 4,55,48
